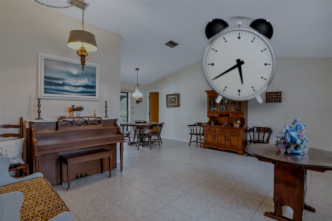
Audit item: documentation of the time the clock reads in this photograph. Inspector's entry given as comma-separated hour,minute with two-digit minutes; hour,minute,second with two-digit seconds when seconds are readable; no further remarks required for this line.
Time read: 5,40
